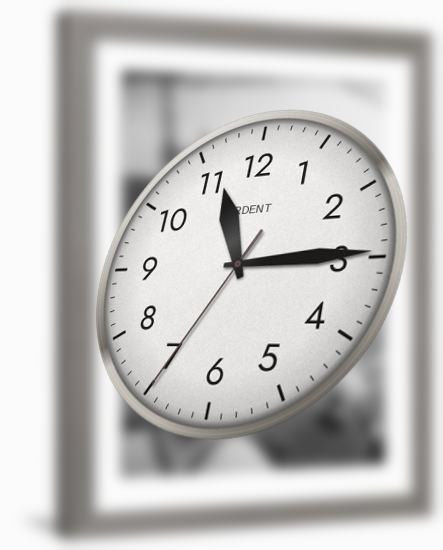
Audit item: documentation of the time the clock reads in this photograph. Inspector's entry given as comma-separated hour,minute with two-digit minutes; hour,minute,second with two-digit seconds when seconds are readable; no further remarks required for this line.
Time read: 11,14,35
